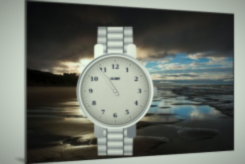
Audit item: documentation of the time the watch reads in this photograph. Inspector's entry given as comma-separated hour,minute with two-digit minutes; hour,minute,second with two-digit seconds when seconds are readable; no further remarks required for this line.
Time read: 10,54
